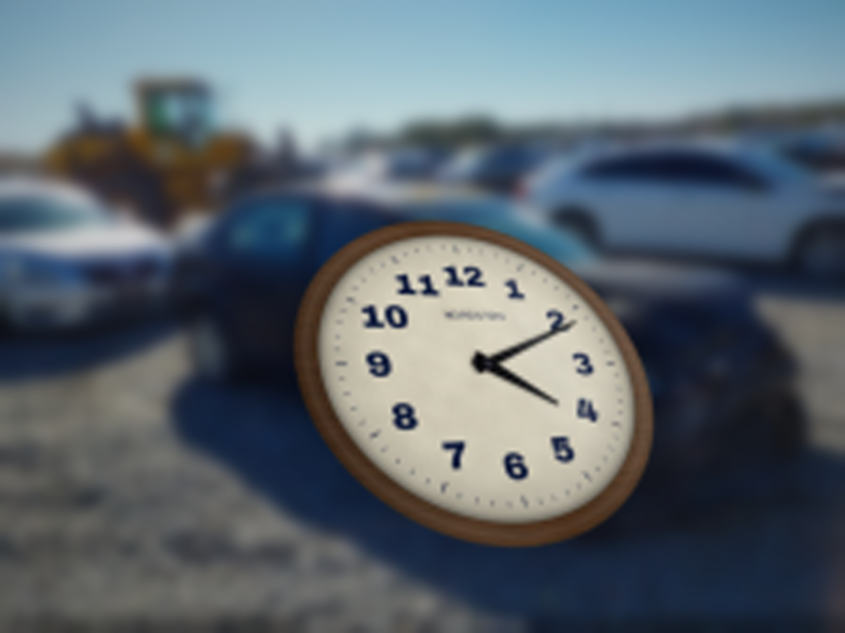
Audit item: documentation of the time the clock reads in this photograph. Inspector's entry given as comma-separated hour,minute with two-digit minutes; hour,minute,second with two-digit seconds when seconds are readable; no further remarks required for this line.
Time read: 4,11
